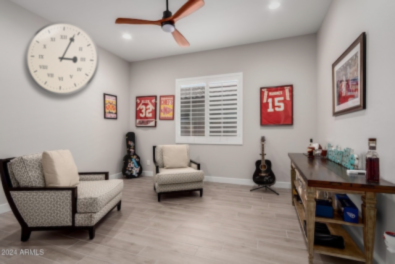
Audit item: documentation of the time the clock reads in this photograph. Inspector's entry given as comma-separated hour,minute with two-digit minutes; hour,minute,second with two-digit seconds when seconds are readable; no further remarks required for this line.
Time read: 3,04
